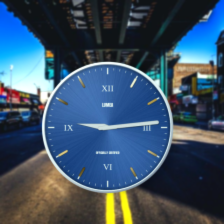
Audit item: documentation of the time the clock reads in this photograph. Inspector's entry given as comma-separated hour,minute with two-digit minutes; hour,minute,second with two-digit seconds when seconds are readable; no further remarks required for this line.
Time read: 9,14
